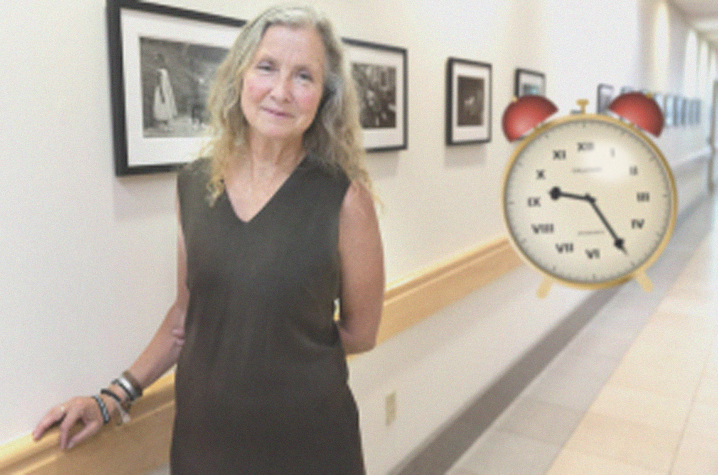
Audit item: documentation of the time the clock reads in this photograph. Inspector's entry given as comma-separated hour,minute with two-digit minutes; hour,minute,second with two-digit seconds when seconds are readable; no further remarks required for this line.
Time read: 9,25
